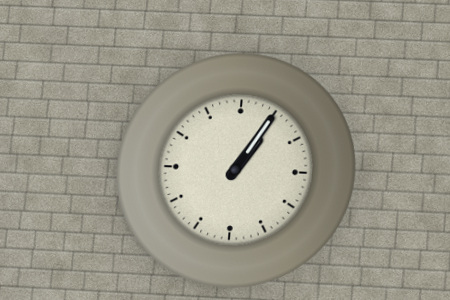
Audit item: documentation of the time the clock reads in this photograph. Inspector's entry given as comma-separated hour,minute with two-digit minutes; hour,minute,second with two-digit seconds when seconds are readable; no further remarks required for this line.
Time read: 1,05
